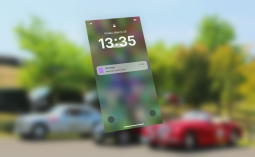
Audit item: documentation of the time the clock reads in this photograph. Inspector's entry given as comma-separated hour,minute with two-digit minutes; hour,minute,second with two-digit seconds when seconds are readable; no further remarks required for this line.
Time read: 13,35
